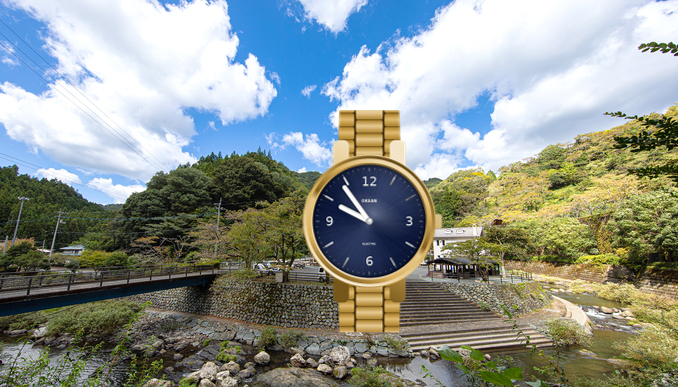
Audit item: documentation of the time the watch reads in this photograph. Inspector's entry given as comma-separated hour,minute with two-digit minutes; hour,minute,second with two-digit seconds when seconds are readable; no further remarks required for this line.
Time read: 9,54
